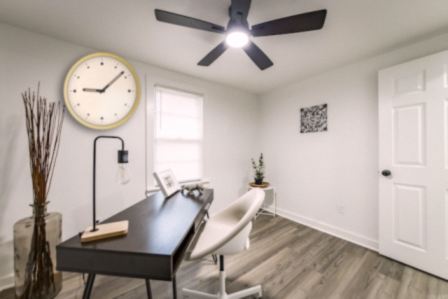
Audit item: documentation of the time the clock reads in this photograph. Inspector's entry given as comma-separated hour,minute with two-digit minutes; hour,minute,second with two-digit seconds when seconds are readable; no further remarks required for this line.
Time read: 9,08
